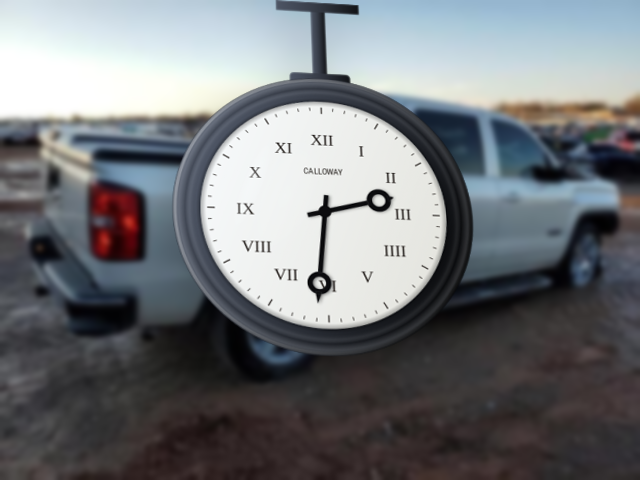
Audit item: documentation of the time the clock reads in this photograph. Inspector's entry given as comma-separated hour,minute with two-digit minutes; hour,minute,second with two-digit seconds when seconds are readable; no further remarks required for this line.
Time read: 2,31
